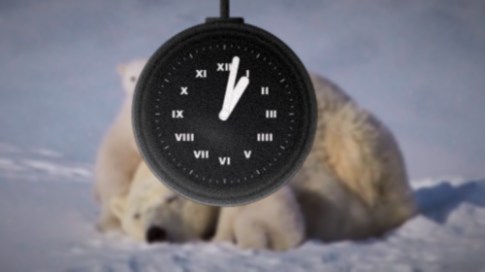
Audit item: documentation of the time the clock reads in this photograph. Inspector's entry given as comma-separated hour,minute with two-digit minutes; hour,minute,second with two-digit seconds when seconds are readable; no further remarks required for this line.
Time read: 1,02
